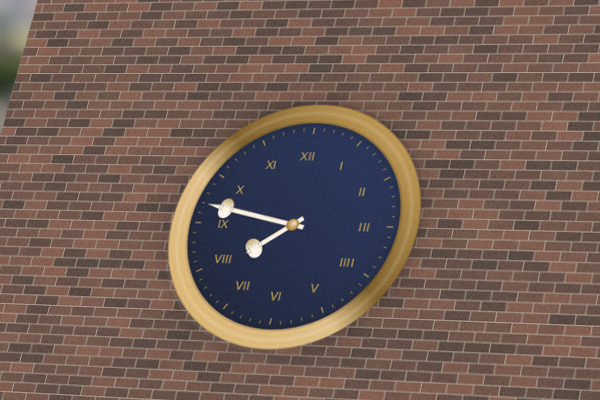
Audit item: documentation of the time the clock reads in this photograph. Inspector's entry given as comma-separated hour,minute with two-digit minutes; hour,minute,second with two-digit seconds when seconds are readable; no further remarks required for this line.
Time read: 7,47
